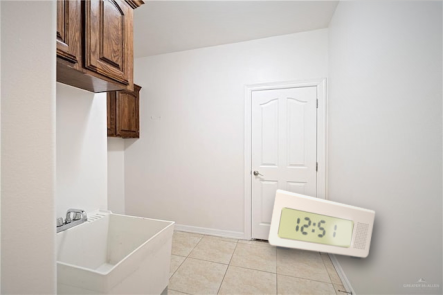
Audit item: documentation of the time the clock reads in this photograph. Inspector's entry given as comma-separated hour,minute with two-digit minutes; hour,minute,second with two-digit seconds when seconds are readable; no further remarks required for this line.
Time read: 12,51
